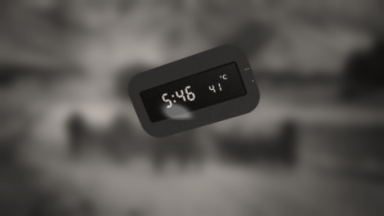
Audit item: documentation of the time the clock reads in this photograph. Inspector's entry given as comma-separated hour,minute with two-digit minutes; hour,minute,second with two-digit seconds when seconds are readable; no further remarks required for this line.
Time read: 5,46
